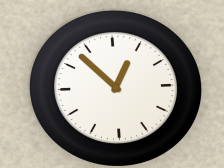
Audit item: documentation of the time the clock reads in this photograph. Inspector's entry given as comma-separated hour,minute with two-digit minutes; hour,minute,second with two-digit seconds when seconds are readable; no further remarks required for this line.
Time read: 12,53
